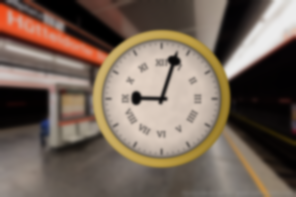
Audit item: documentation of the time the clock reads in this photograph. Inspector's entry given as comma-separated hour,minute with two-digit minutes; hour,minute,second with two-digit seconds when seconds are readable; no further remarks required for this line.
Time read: 9,03
